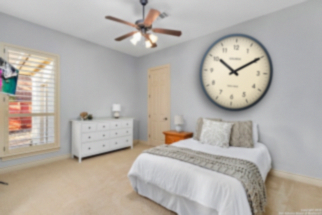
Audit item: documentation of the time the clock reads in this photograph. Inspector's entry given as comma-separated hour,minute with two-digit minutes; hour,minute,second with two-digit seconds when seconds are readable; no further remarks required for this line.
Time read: 10,10
